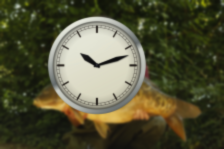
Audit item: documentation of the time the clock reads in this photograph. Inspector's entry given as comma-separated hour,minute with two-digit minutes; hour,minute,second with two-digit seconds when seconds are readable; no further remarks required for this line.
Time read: 10,12
